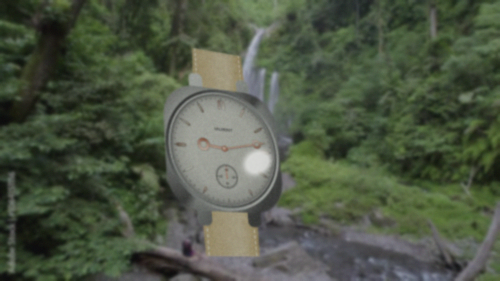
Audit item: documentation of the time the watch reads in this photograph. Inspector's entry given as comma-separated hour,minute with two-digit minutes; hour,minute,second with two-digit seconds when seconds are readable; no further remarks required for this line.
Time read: 9,13
